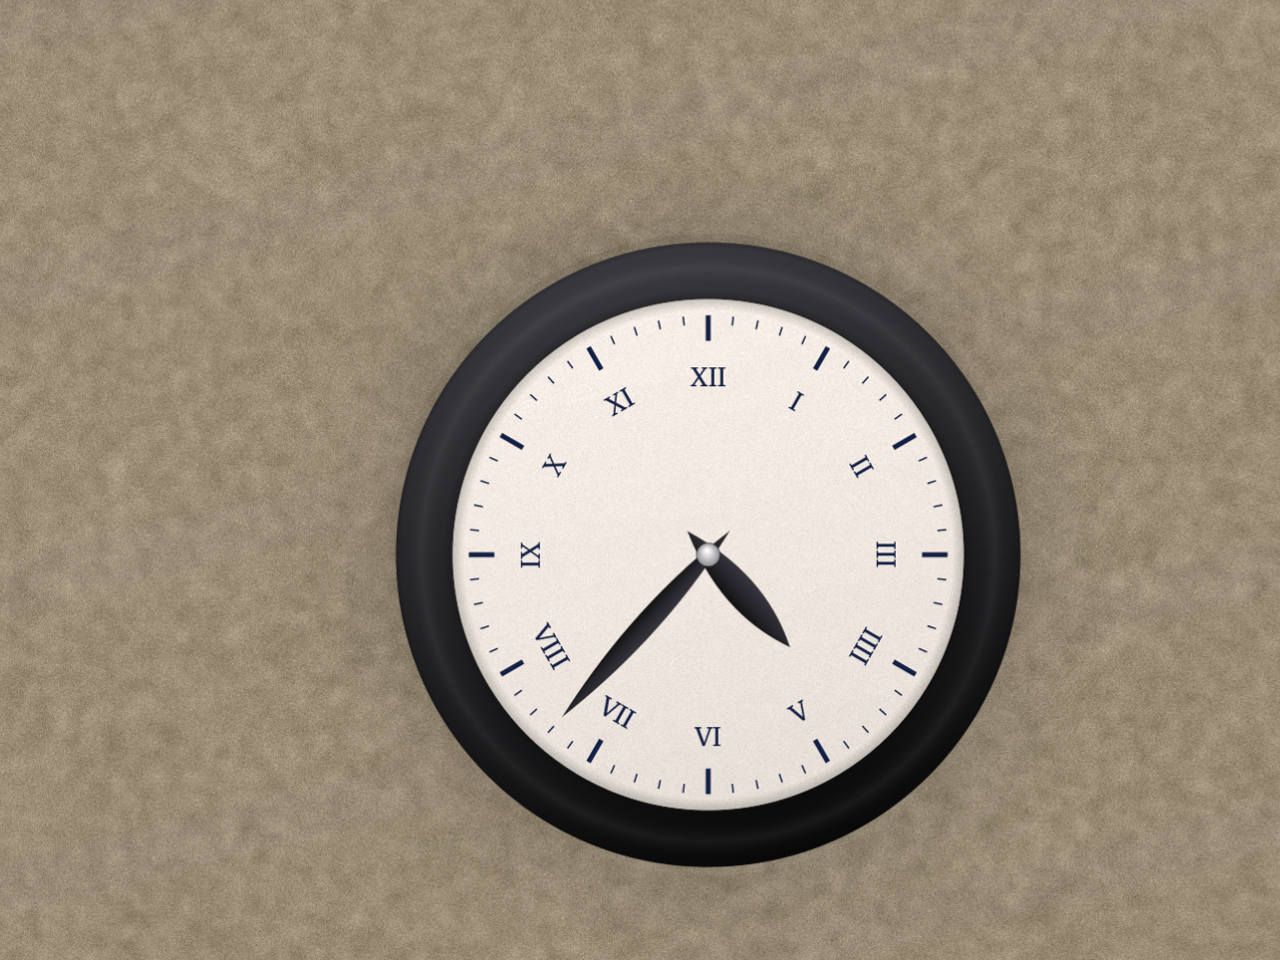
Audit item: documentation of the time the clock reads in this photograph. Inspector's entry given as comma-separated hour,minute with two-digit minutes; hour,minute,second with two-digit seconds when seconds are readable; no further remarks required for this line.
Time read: 4,37
